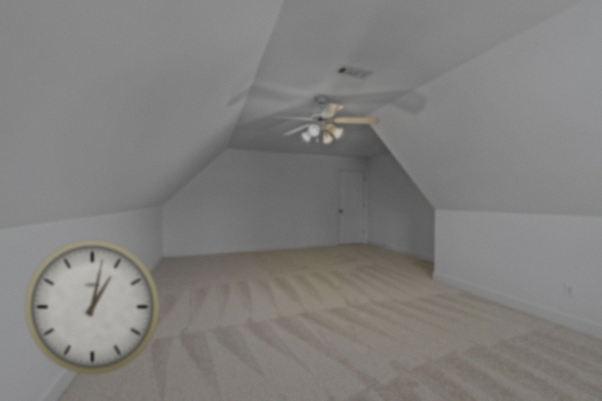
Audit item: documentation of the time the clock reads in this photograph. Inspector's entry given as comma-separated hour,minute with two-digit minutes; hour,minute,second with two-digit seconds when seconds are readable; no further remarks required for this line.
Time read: 1,02
